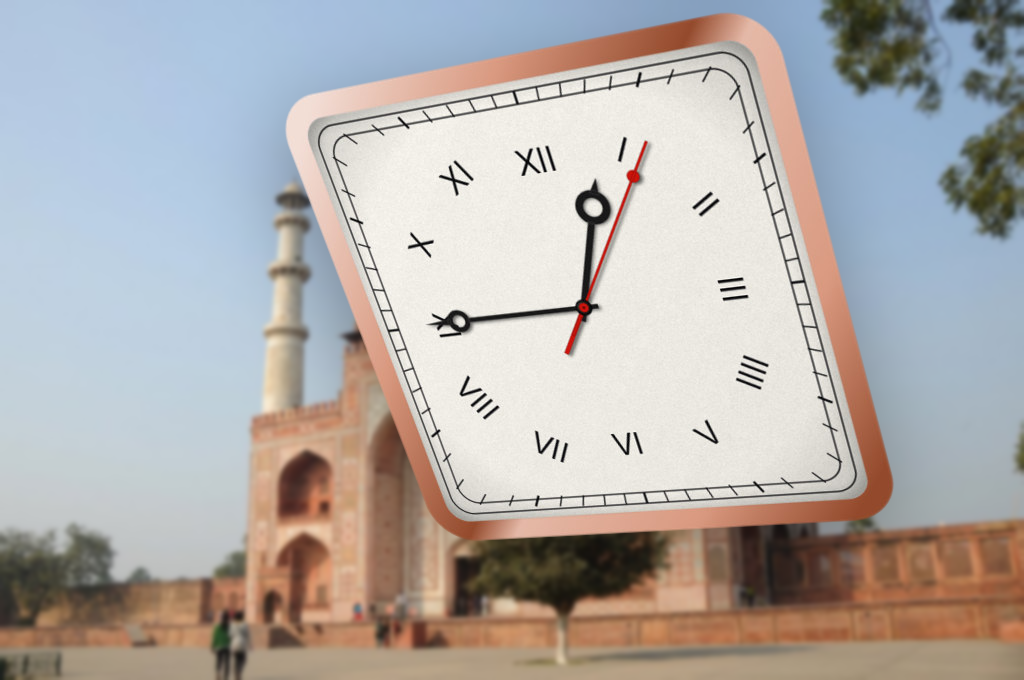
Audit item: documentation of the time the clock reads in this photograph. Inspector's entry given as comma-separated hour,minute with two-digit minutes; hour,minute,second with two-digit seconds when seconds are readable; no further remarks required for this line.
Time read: 12,45,06
